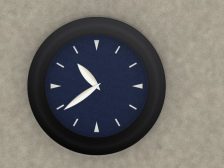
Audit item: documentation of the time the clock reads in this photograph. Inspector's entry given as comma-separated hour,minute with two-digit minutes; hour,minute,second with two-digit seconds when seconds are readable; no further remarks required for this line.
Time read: 10,39
